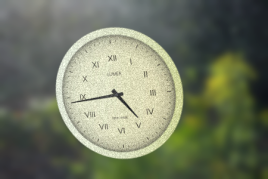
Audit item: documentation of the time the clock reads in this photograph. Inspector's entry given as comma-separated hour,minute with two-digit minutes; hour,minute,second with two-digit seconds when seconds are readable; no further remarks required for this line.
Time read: 4,44
